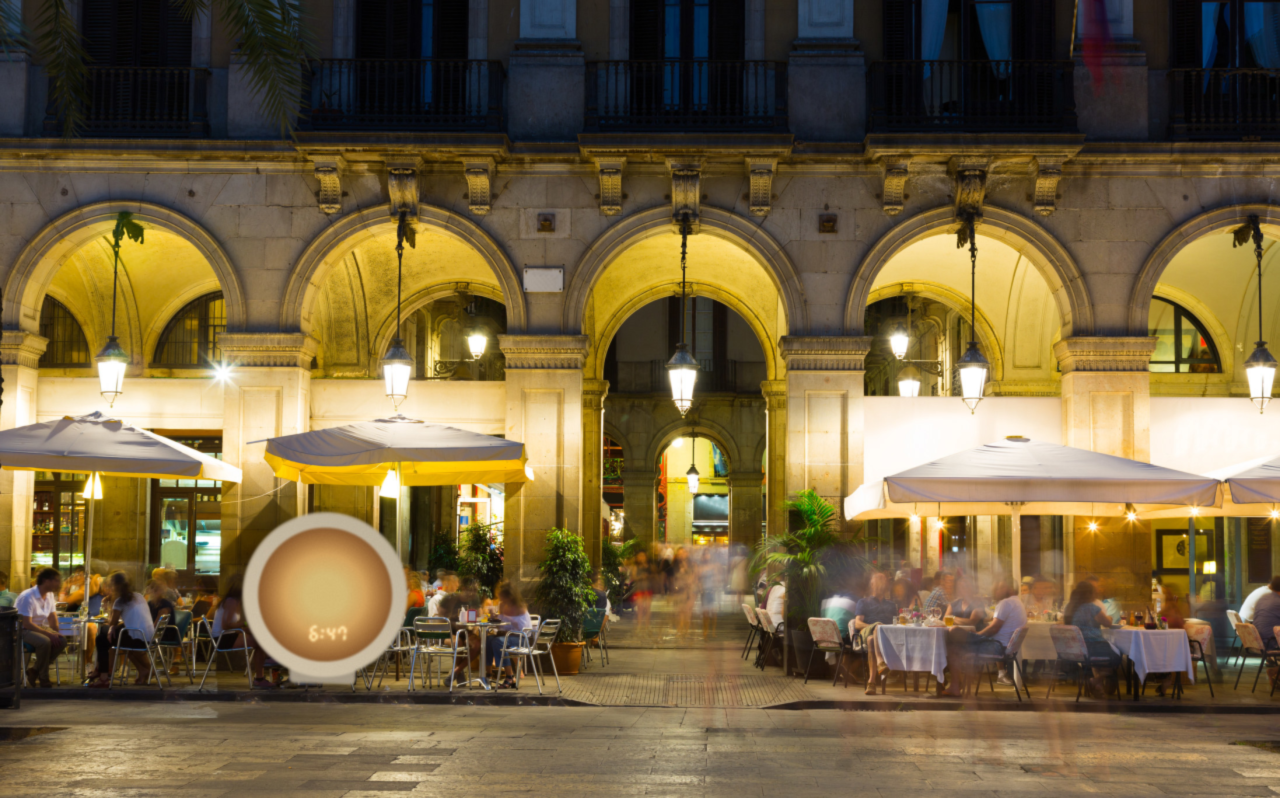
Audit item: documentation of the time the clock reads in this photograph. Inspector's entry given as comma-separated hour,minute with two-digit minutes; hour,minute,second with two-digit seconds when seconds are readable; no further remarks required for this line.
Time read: 6,47
